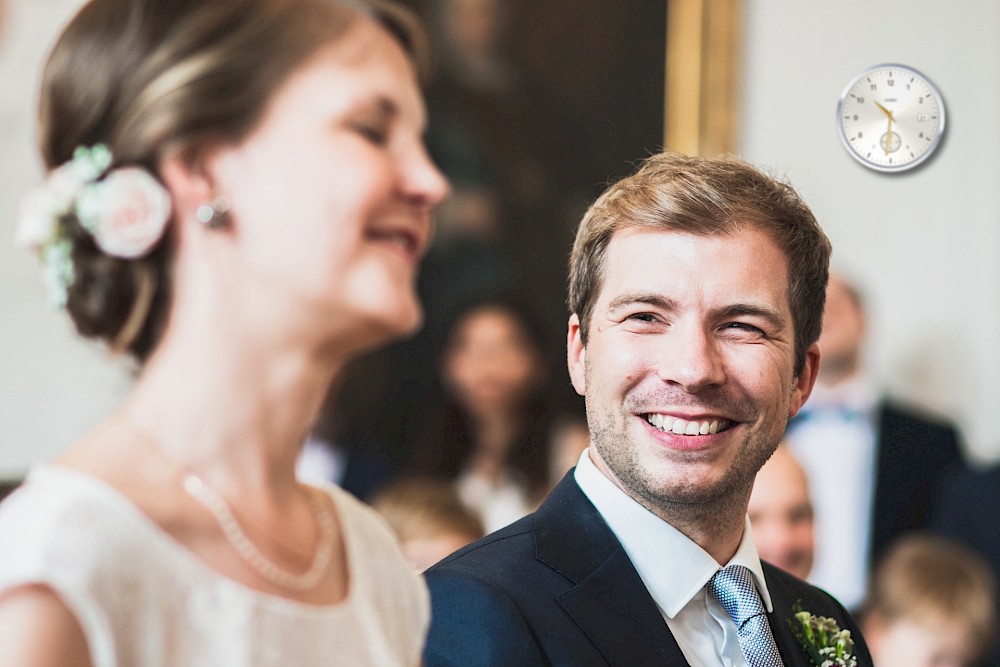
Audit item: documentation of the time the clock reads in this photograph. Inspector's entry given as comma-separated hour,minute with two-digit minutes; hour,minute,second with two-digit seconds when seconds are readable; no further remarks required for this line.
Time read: 10,31
